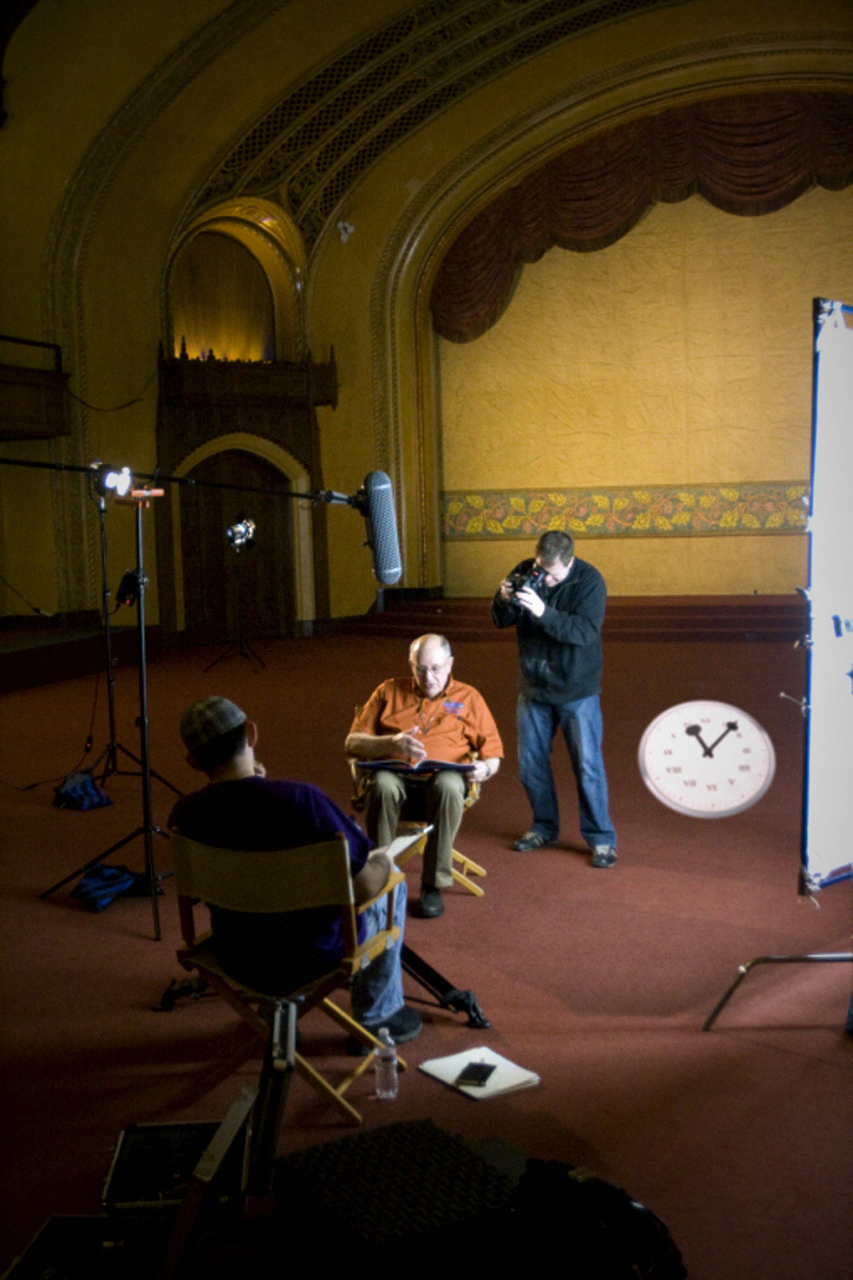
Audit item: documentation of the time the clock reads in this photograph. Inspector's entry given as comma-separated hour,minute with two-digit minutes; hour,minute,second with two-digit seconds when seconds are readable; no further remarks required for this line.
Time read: 11,07
